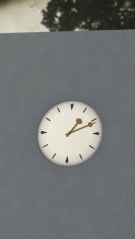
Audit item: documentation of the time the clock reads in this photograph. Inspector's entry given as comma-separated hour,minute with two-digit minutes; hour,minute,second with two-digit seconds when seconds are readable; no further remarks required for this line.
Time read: 1,11
